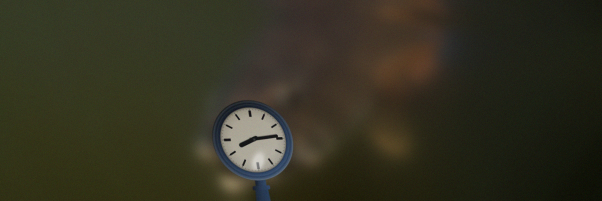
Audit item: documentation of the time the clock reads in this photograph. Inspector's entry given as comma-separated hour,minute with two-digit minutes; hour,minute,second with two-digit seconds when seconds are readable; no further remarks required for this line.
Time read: 8,14
